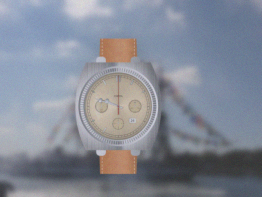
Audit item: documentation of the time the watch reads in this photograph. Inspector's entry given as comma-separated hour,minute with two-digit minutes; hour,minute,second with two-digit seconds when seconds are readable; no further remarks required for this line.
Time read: 9,48
